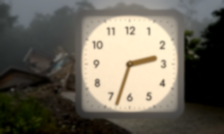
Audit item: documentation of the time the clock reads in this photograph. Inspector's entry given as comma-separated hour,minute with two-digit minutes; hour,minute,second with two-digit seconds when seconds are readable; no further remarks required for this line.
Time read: 2,33
